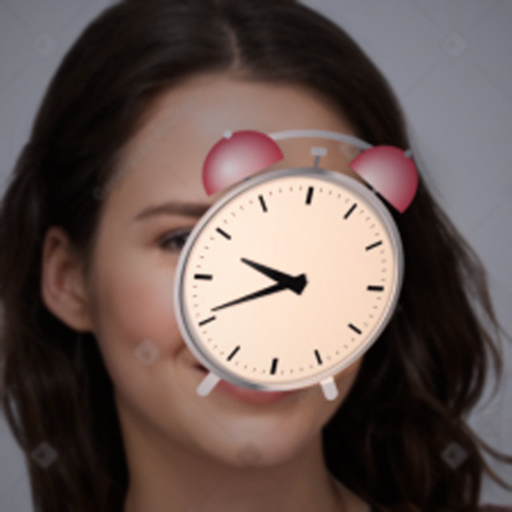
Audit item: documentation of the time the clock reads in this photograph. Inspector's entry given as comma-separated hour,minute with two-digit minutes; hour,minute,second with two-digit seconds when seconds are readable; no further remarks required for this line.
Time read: 9,41
